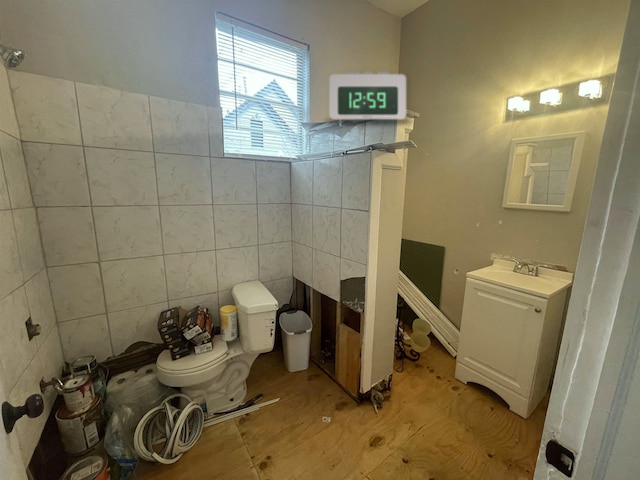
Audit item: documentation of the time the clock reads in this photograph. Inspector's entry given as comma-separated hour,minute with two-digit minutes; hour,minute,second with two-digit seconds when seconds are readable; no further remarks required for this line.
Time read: 12,59
